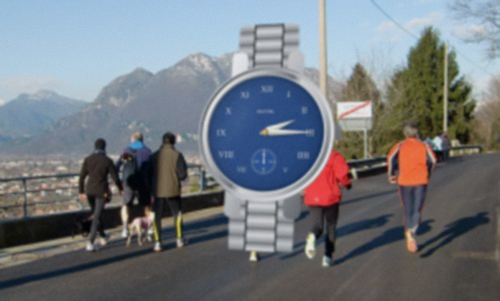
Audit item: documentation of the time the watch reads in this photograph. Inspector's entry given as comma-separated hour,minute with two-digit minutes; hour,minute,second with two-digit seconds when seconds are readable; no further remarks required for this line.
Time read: 2,15
